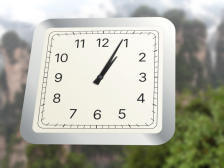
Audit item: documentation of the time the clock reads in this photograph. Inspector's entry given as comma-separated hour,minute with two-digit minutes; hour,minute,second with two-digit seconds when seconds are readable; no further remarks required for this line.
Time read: 1,04
